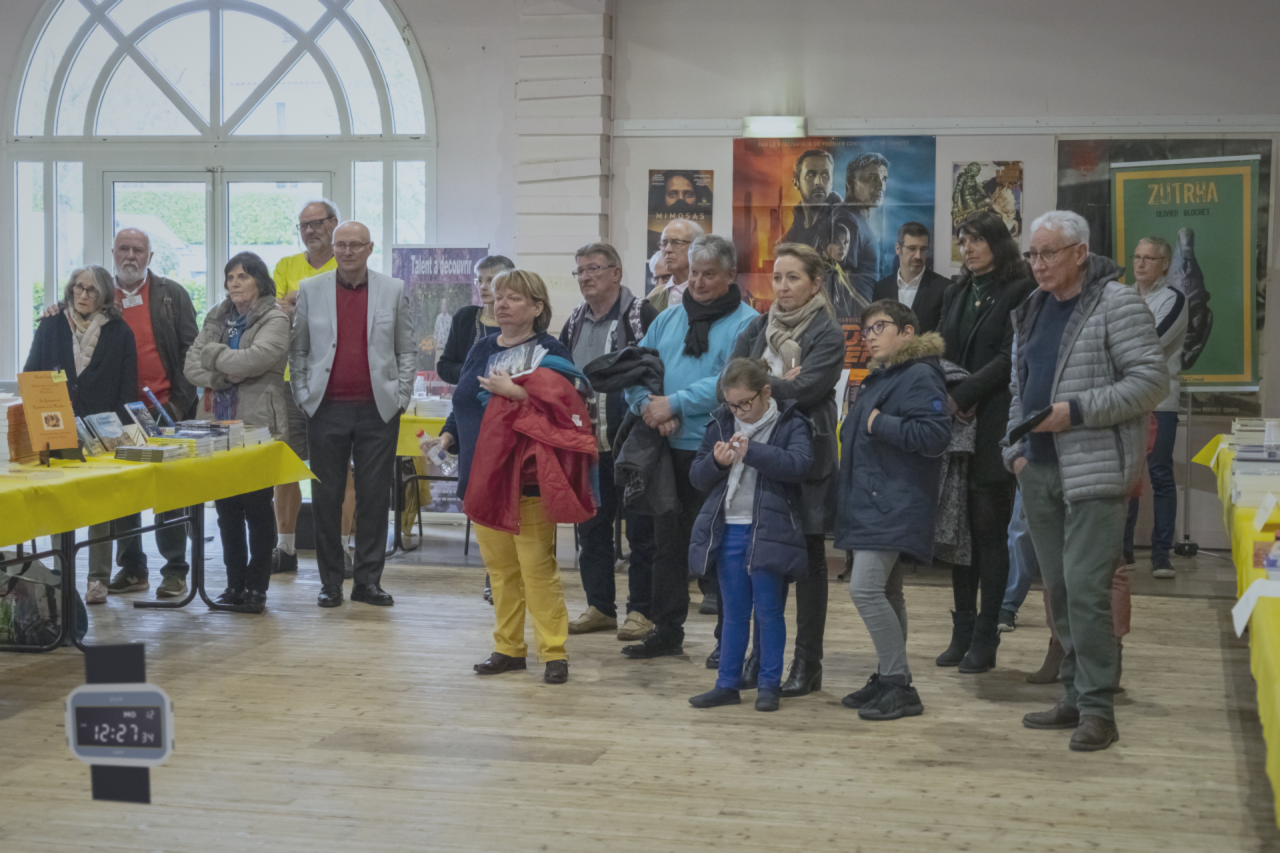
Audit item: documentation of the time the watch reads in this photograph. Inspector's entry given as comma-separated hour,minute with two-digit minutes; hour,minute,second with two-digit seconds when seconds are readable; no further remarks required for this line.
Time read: 12,27
